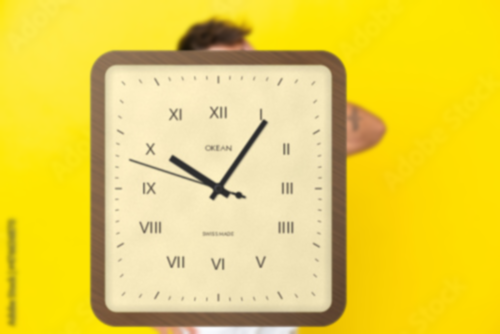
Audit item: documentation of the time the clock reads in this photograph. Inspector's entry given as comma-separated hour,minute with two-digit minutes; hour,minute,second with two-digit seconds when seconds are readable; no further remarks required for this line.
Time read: 10,05,48
